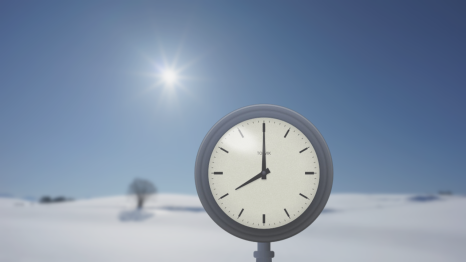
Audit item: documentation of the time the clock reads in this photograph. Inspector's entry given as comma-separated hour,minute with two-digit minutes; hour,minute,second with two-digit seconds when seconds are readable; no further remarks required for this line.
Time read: 8,00
